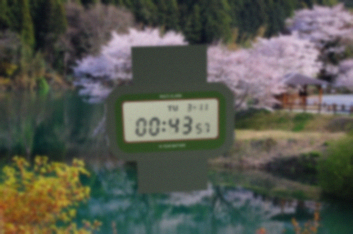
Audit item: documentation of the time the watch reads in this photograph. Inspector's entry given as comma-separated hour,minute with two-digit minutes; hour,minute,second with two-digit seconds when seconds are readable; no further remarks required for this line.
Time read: 0,43
